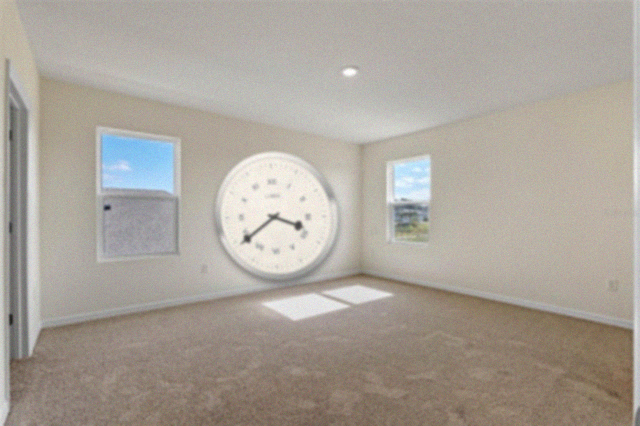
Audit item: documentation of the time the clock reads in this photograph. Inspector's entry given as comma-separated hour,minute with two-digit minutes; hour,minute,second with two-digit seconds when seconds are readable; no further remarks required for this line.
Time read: 3,39
